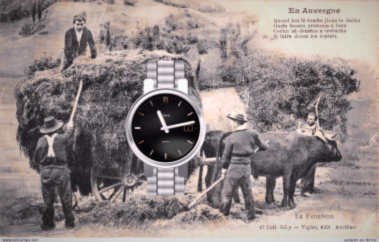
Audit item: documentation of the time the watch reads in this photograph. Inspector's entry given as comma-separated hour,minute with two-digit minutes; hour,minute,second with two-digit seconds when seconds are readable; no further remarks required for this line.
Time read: 11,13
